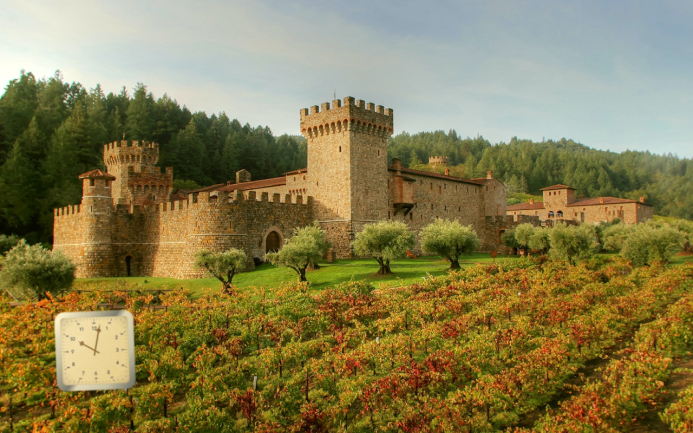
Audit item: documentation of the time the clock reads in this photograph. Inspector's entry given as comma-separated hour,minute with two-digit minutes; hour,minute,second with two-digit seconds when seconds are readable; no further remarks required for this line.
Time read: 10,02
